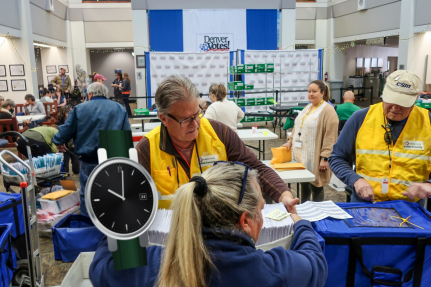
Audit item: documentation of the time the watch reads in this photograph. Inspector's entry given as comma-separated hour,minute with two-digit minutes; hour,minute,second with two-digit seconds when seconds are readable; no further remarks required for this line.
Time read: 10,01
